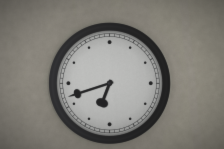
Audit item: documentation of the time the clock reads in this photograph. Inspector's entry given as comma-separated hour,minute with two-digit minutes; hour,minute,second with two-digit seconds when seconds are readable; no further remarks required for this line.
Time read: 6,42
